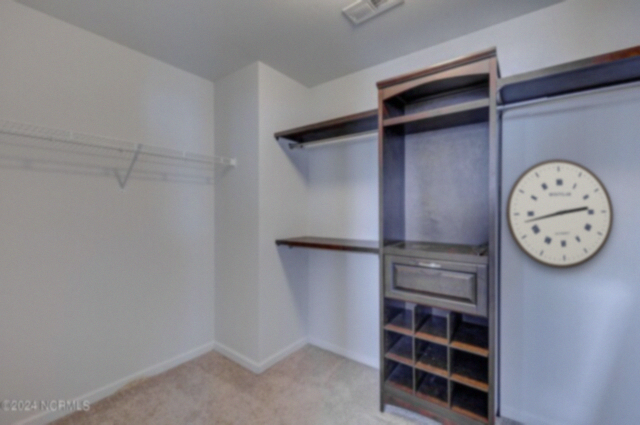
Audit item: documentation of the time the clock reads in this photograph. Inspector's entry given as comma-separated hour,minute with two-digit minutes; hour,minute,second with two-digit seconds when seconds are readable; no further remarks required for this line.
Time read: 2,43
